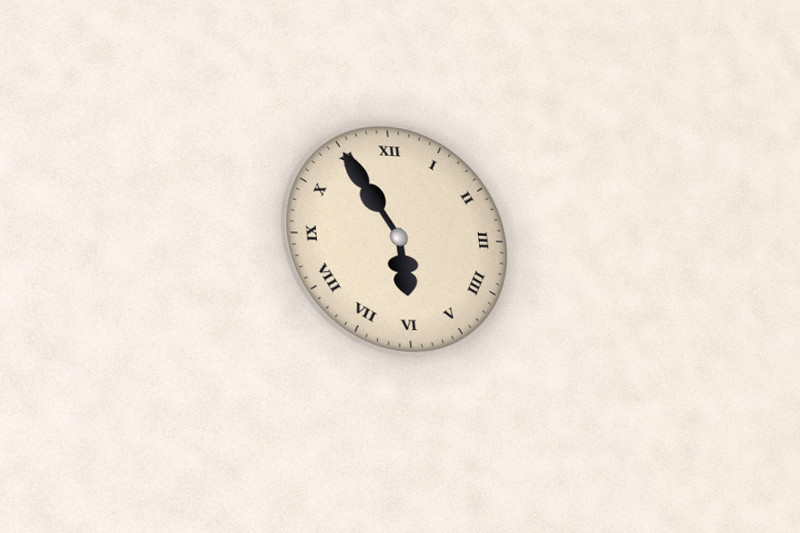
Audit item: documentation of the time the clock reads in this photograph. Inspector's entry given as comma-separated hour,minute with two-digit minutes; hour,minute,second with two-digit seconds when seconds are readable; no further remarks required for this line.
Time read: 5,55
